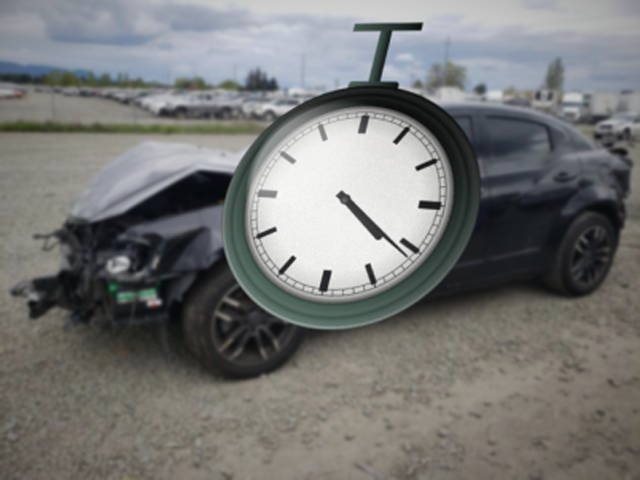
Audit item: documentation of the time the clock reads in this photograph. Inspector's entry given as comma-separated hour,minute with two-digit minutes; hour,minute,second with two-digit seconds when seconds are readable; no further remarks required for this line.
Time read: 4,21
